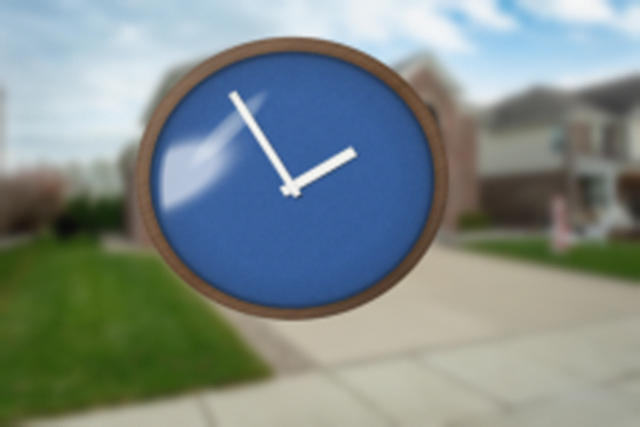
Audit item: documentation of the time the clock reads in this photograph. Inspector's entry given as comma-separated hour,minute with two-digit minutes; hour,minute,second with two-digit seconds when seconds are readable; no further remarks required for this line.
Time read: 1,55
